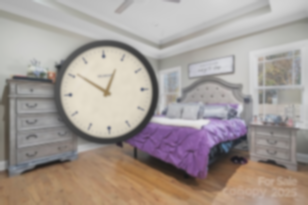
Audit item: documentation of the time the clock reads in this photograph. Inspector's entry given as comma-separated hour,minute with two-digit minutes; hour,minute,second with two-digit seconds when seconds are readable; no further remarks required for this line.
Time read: 12,51
